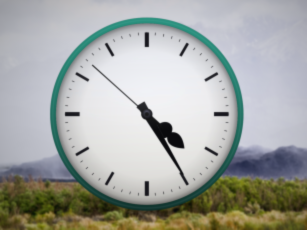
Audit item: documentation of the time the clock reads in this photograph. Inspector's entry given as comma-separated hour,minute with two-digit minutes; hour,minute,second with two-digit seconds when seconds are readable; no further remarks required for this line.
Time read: 4,24,52
